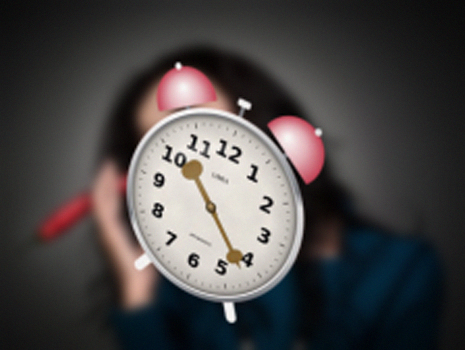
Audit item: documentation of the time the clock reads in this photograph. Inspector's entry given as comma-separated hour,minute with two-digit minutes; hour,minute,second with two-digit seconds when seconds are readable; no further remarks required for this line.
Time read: 10,22
